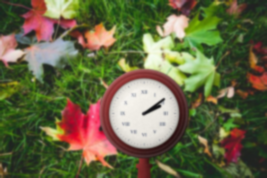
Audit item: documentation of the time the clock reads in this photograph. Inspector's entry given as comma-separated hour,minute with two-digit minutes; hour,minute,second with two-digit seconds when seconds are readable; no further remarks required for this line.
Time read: 2,09
